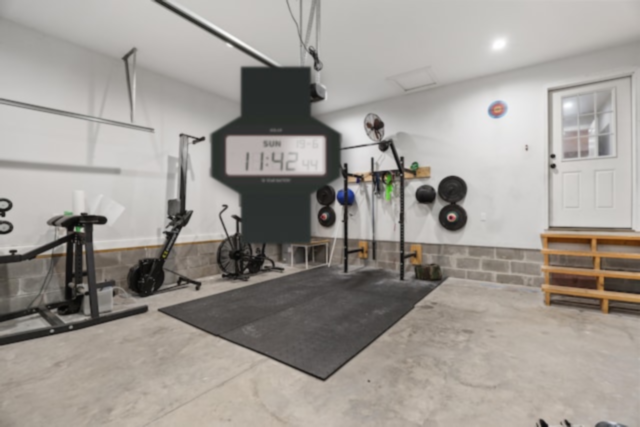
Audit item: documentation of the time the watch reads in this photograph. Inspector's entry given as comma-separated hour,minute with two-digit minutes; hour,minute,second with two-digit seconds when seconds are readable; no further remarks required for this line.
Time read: 11,42
